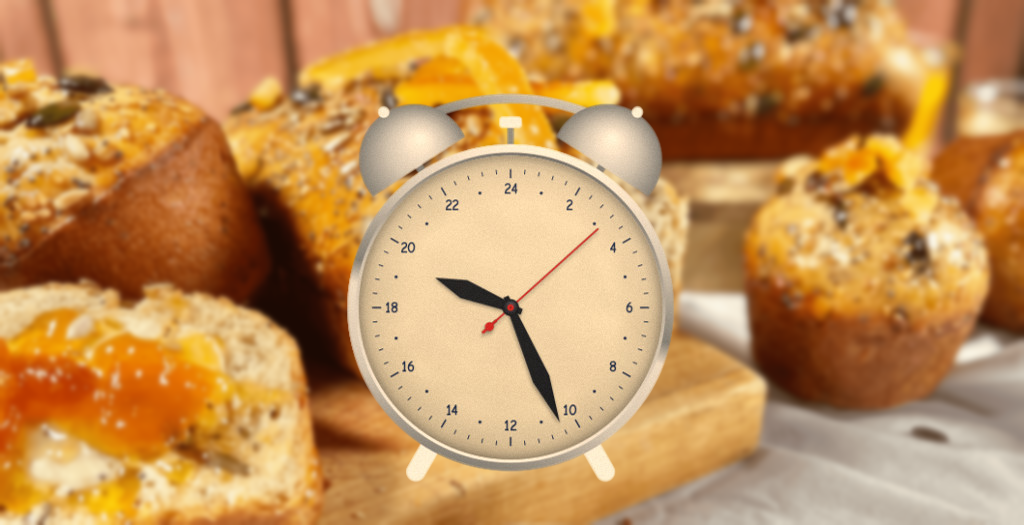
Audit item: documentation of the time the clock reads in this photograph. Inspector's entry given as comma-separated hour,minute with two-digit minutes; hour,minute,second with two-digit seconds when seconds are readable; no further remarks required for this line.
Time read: 19,26,08
